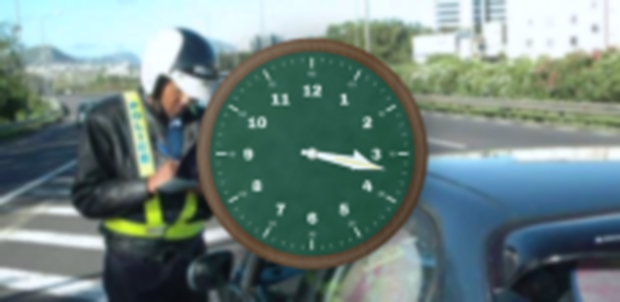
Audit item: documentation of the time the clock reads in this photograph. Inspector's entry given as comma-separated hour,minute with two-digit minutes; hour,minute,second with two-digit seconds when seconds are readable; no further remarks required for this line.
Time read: 3,17
